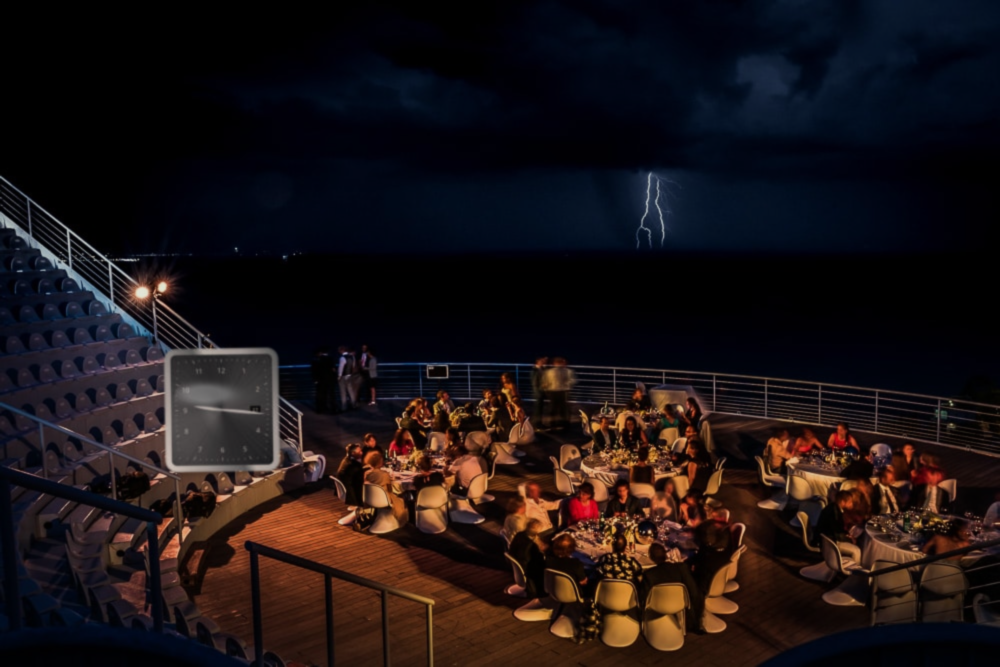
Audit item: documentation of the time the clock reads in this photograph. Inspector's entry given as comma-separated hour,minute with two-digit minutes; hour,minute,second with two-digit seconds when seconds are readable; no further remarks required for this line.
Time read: 9,16
